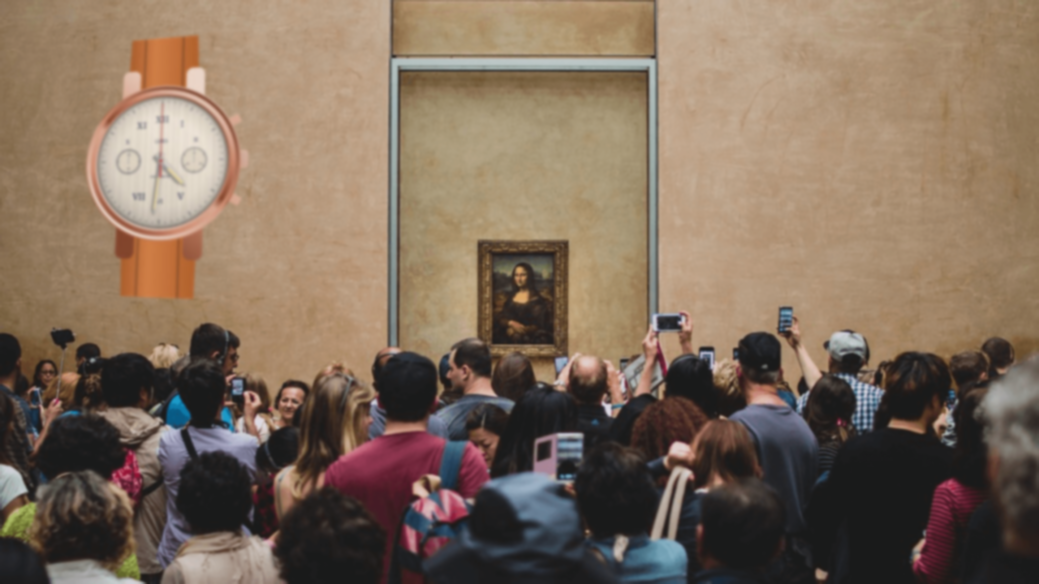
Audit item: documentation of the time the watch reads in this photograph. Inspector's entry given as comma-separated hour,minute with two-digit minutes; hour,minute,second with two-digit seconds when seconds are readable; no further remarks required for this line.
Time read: 4,31
